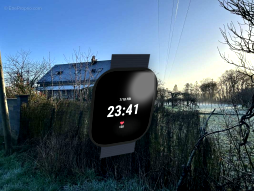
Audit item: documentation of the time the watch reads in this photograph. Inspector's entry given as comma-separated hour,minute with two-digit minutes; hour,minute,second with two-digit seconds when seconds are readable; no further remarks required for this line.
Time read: 23,41
